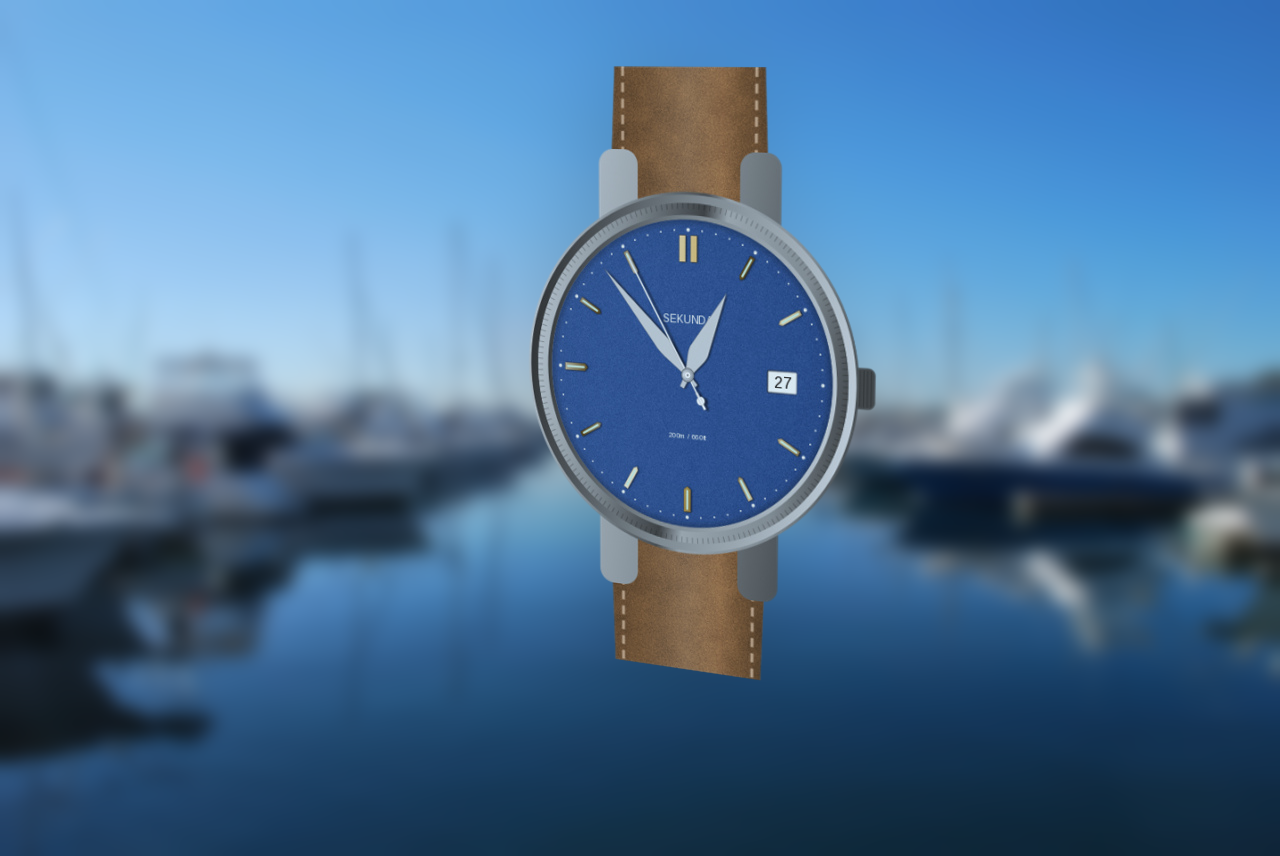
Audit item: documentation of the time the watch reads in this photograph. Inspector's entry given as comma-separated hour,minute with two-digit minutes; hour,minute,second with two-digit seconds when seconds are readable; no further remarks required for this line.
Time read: 12,52,55
